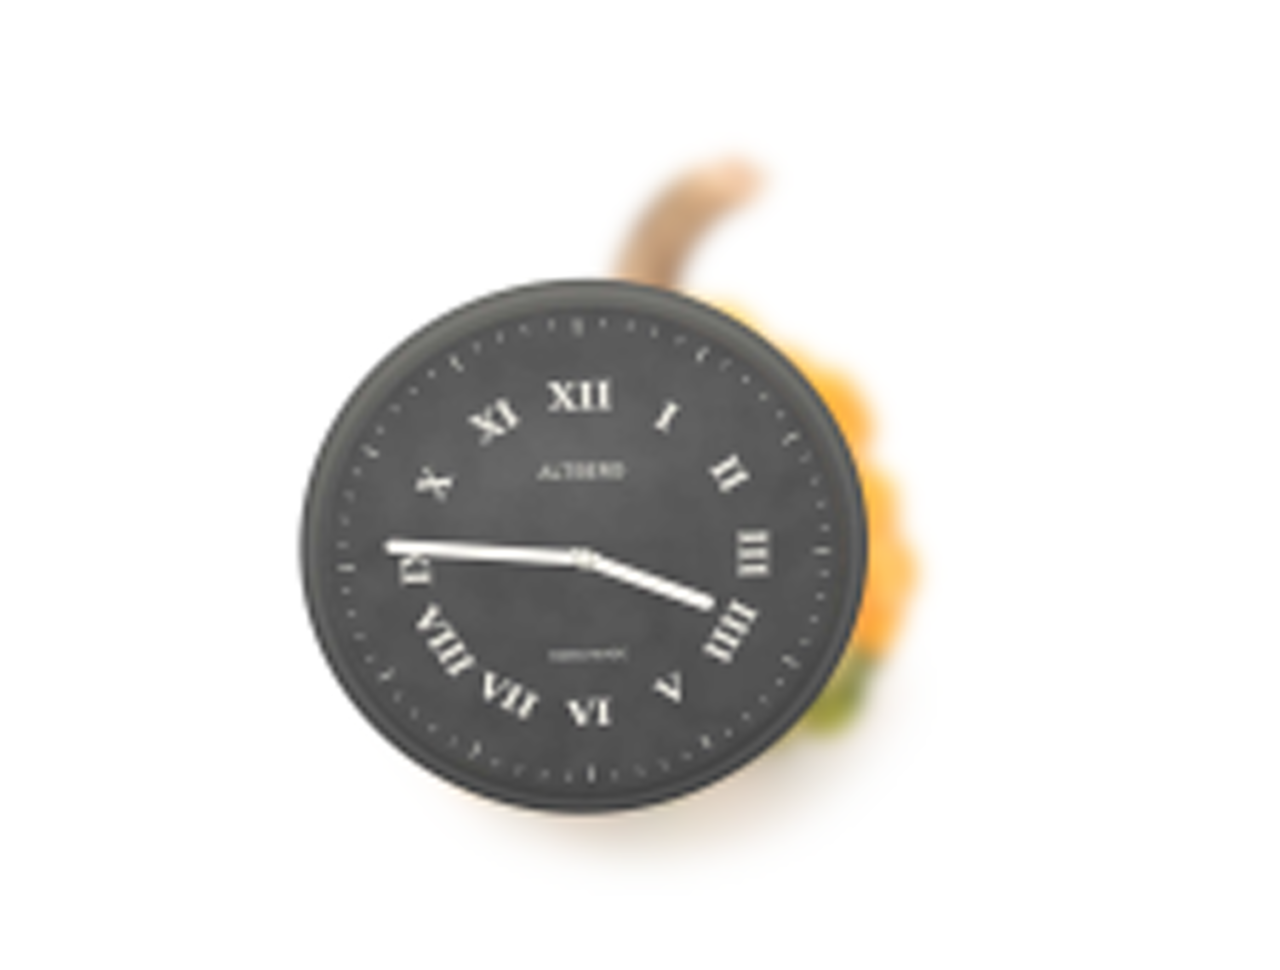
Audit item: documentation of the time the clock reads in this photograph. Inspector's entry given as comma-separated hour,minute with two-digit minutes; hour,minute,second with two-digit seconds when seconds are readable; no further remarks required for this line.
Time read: 3,46
